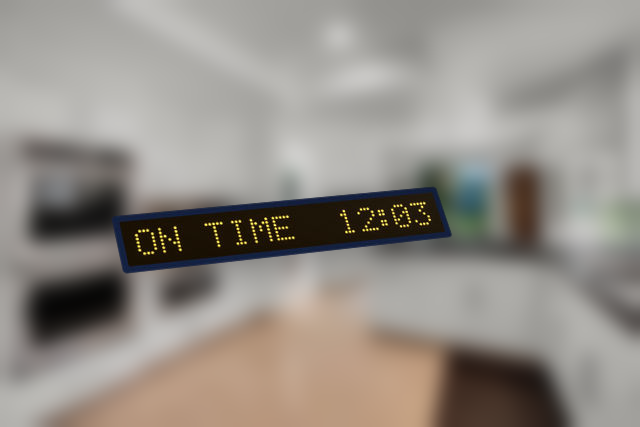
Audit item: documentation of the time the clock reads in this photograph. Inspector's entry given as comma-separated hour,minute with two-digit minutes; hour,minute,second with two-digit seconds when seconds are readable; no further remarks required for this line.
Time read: 12,03
